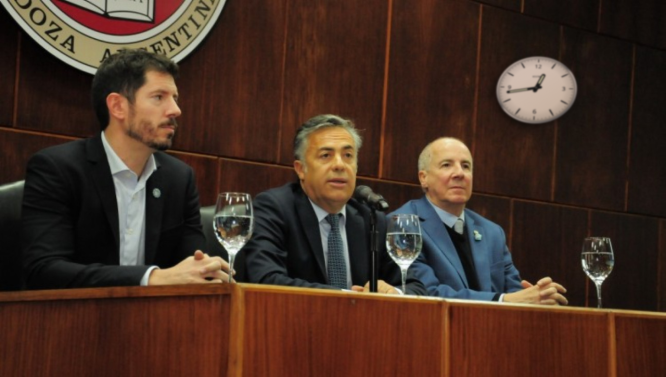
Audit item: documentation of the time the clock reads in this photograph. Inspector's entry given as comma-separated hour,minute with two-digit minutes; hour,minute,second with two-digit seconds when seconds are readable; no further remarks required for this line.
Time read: 12,43
